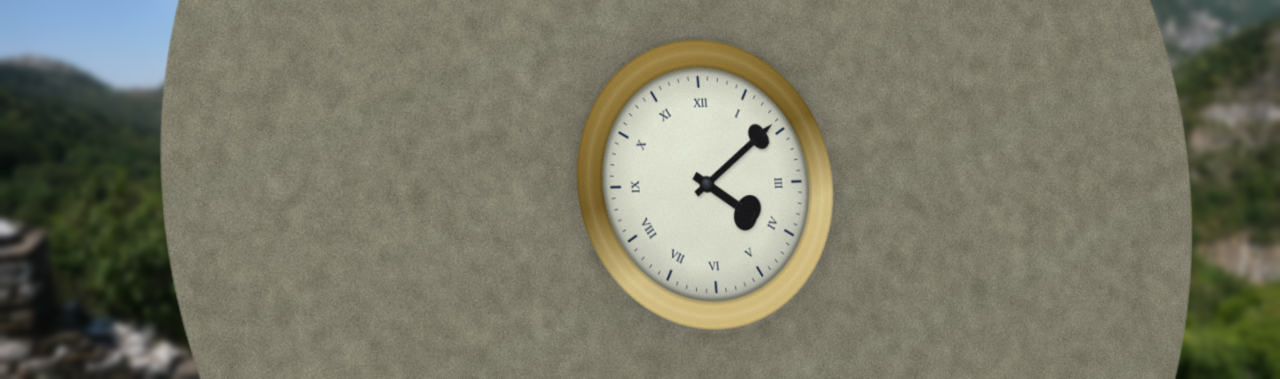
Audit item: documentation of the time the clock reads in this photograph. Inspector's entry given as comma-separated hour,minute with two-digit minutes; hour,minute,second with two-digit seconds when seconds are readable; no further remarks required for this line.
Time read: 4,09
